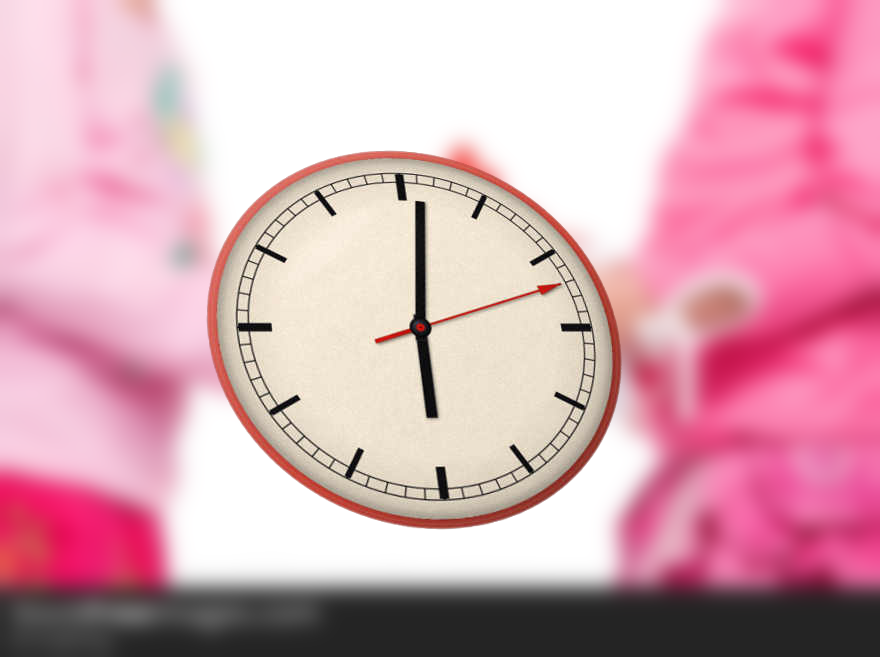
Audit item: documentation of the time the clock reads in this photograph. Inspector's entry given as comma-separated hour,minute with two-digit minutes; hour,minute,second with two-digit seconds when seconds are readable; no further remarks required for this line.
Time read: 6,01,12
